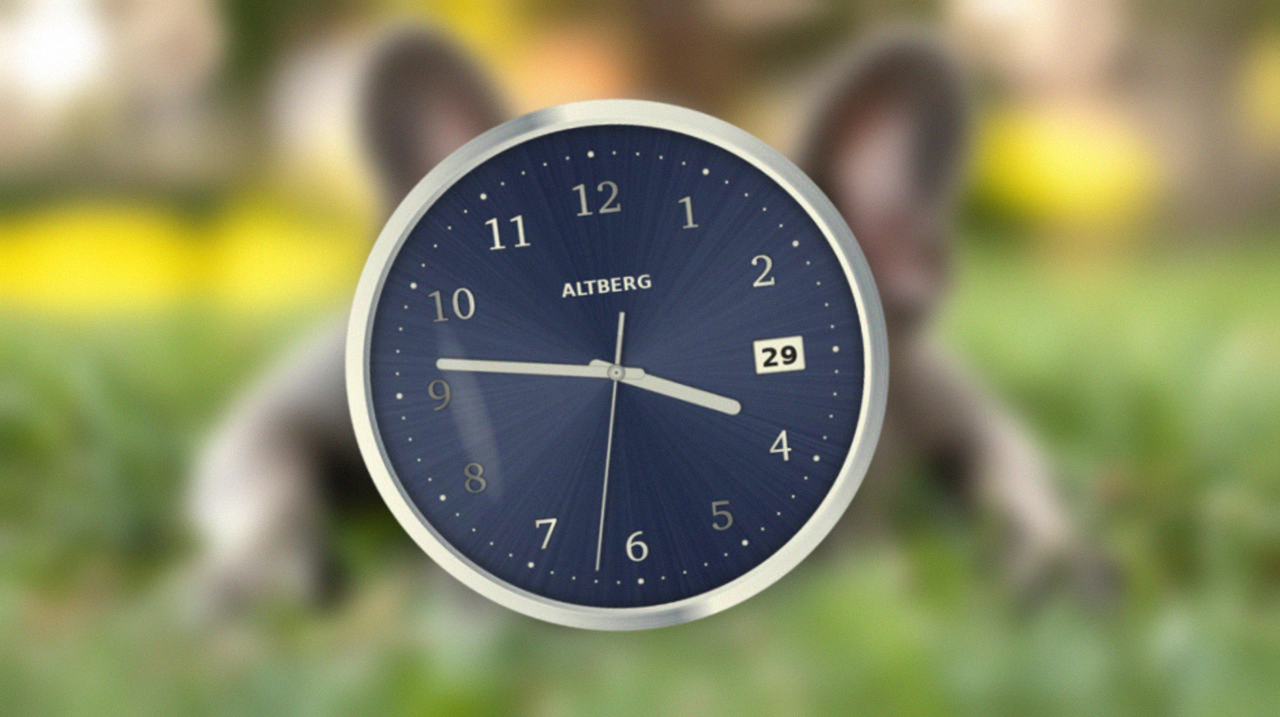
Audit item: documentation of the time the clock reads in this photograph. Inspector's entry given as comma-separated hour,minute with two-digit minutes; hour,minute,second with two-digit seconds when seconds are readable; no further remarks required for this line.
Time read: 3,46,32
